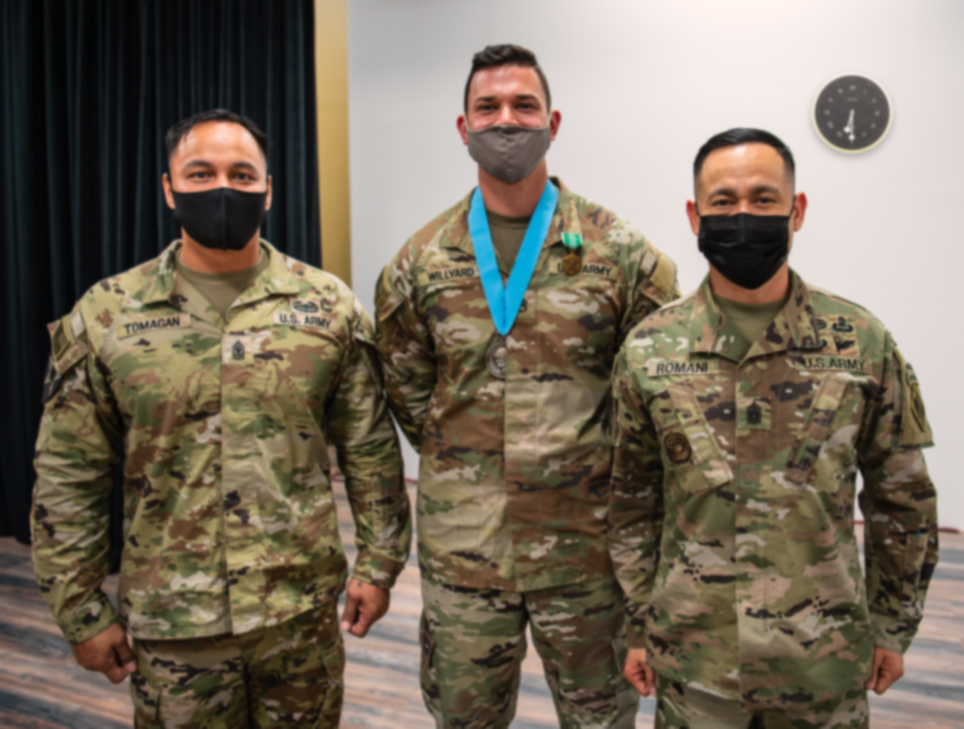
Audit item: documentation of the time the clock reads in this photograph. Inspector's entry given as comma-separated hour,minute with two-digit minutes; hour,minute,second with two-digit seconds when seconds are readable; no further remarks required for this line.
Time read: 6,30
